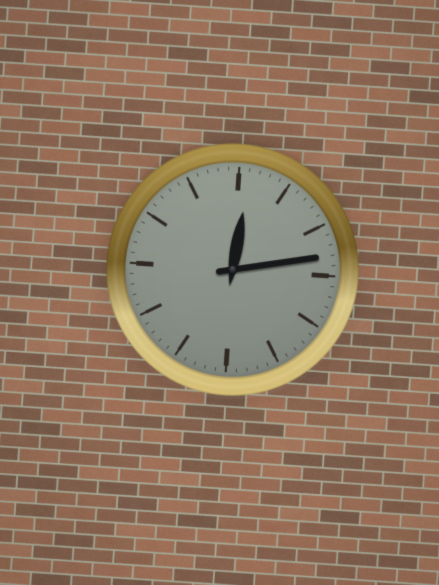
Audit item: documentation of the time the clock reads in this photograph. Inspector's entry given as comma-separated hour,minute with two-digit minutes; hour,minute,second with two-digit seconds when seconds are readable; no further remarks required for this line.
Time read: 12,13
